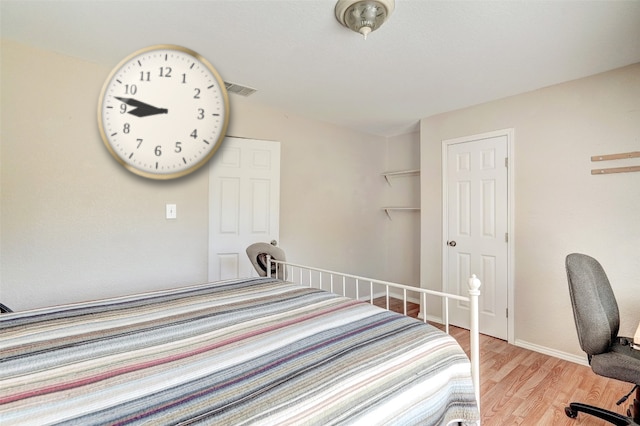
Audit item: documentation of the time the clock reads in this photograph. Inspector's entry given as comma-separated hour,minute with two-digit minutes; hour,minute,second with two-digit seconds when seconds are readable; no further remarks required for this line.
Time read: 8,47
